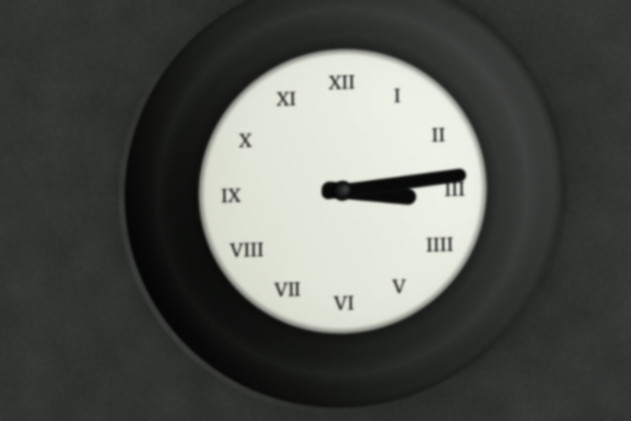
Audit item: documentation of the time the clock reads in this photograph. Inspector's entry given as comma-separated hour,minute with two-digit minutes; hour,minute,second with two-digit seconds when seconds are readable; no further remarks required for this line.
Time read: 3,14
